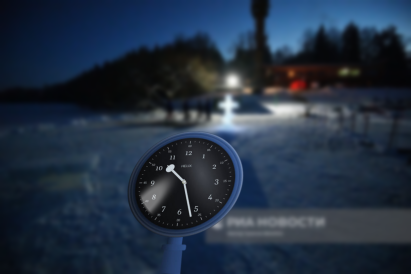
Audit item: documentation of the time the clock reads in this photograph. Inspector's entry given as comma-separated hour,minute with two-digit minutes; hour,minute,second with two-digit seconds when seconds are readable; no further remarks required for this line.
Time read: 10,27
